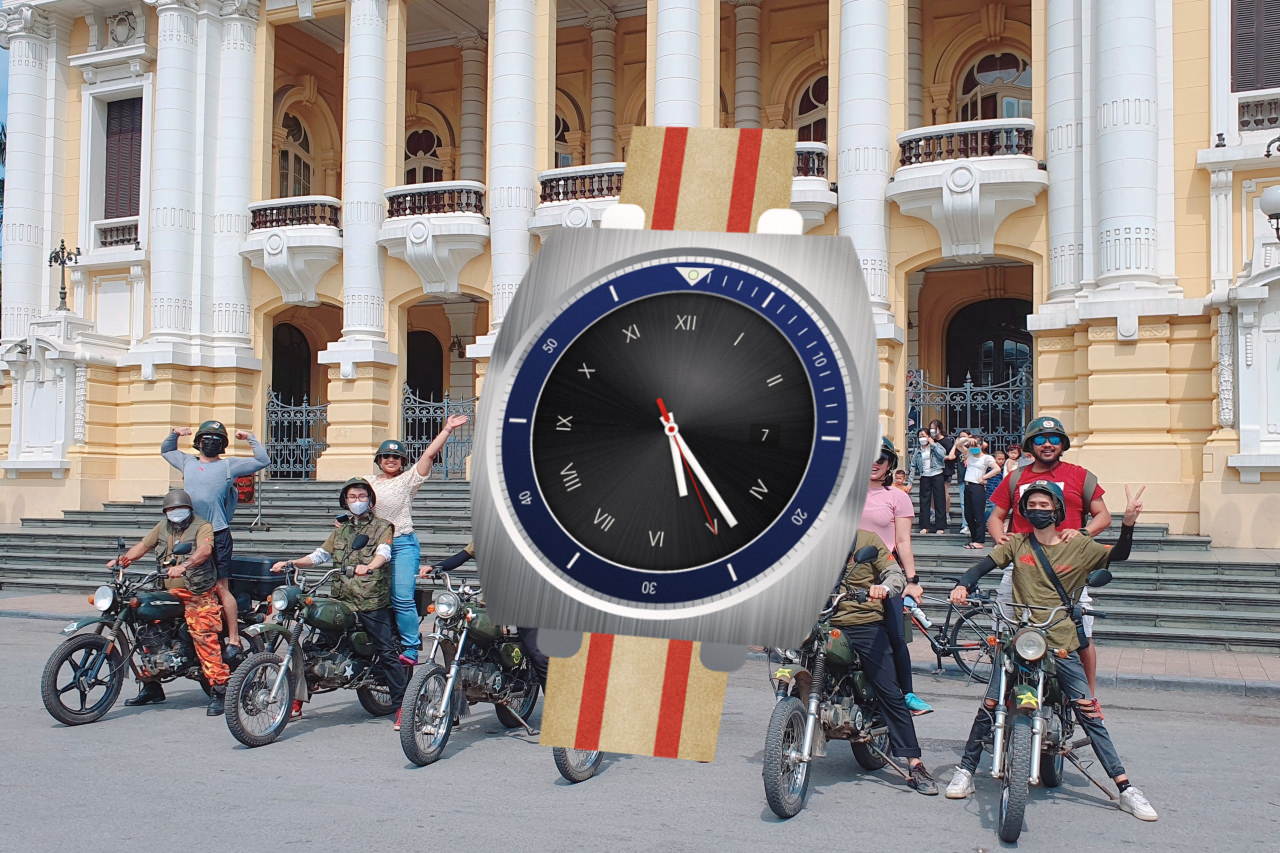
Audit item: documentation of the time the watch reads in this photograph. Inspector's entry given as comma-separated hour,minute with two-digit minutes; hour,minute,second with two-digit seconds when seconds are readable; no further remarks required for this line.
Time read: 5,23,25
